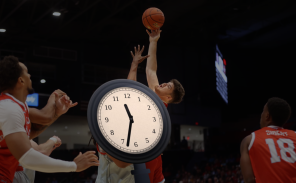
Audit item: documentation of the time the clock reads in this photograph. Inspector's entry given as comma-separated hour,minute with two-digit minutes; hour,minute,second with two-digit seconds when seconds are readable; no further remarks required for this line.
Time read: 11,33
